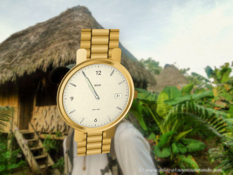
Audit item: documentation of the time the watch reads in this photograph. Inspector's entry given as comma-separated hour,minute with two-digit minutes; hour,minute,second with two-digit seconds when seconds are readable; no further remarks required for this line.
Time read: 10,55
